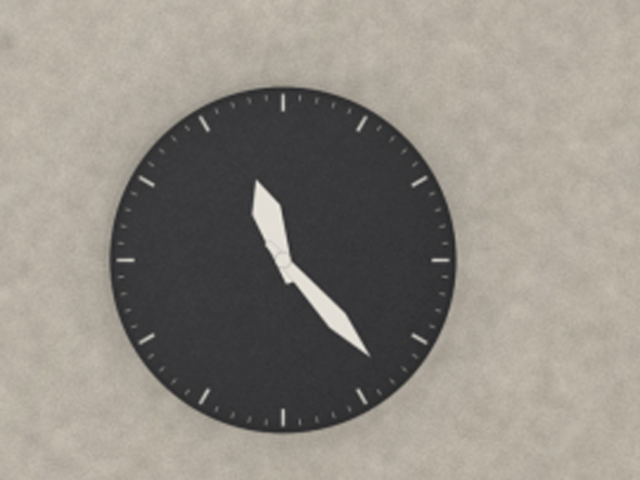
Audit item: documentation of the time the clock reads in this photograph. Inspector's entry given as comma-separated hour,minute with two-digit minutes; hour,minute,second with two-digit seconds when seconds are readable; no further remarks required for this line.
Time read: 11,23
